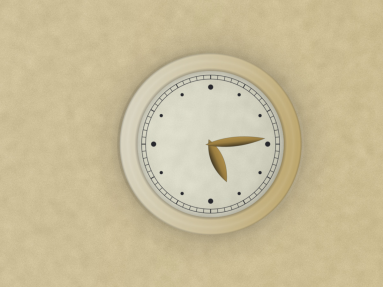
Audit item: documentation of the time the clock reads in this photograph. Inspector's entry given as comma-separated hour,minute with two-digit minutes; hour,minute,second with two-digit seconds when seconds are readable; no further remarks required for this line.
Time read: 5,14
